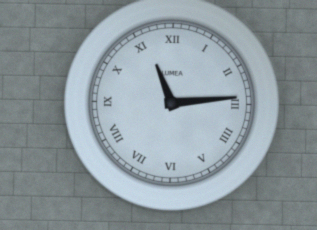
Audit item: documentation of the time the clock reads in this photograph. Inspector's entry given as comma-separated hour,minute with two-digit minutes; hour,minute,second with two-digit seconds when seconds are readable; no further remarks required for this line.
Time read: 11,14
